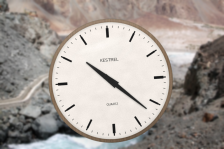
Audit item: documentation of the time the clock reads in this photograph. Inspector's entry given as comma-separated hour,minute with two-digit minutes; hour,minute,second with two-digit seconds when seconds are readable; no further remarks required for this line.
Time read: 10,22
